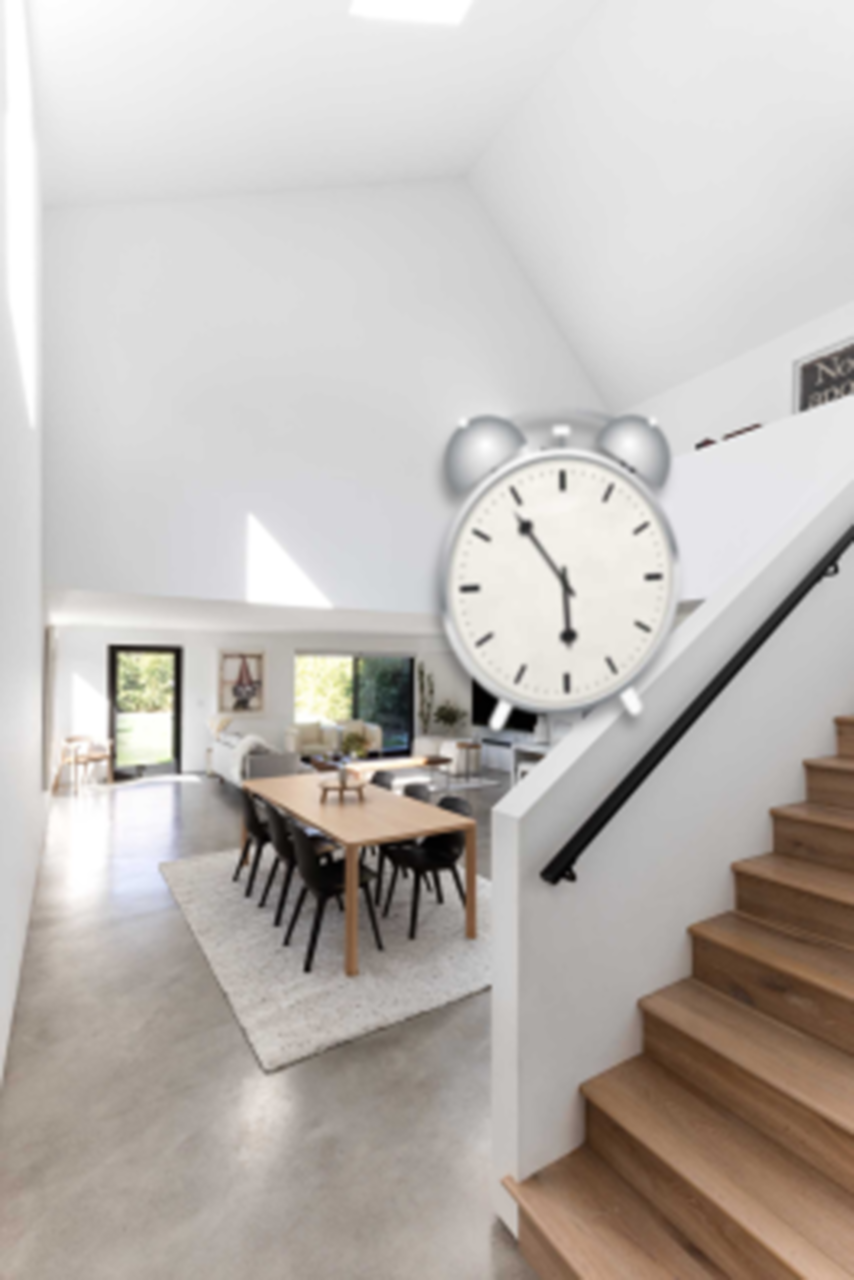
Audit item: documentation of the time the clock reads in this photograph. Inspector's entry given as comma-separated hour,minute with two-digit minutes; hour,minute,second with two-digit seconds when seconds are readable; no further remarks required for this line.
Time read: 5,54
